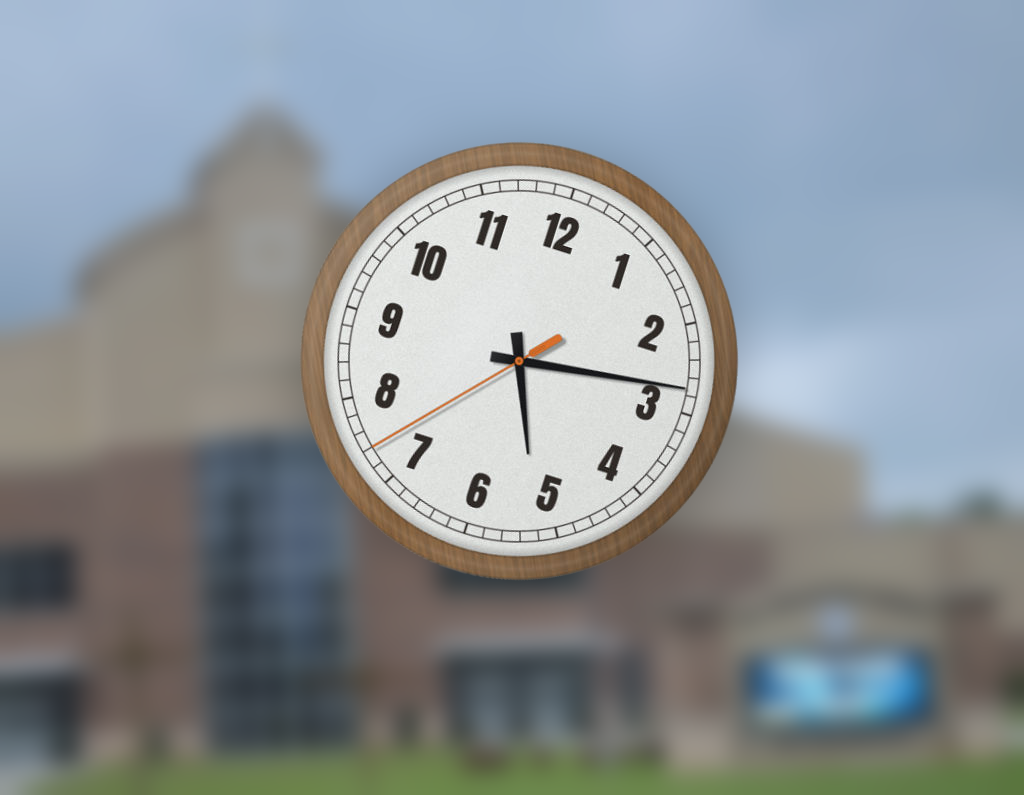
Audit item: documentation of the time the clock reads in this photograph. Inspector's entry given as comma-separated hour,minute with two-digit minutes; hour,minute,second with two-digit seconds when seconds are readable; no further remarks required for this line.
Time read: 5,13,37
